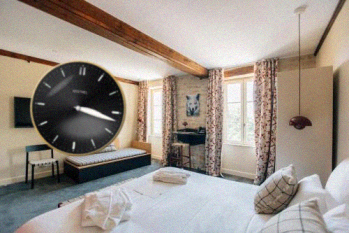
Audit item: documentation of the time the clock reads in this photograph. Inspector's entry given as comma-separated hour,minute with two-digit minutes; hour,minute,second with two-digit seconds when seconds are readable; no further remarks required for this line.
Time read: 3,17
